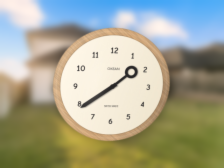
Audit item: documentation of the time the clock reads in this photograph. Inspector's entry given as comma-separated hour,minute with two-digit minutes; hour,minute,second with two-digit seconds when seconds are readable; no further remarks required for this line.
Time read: 1,39
